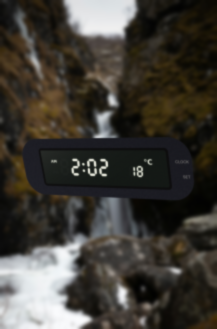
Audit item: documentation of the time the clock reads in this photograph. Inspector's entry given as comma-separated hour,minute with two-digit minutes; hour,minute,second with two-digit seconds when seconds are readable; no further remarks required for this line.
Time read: 2,02
